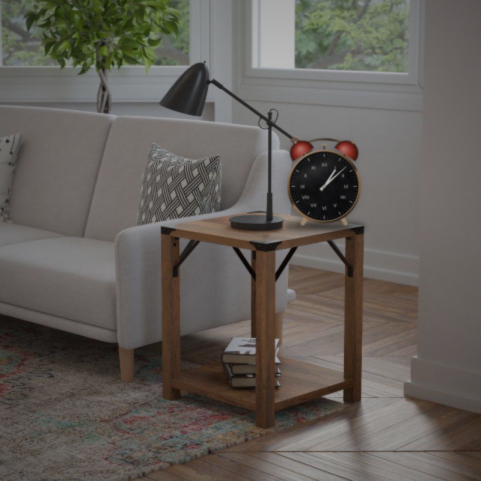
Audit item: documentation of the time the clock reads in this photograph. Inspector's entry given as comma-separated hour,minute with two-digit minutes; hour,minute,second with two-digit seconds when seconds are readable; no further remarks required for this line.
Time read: 1,08
